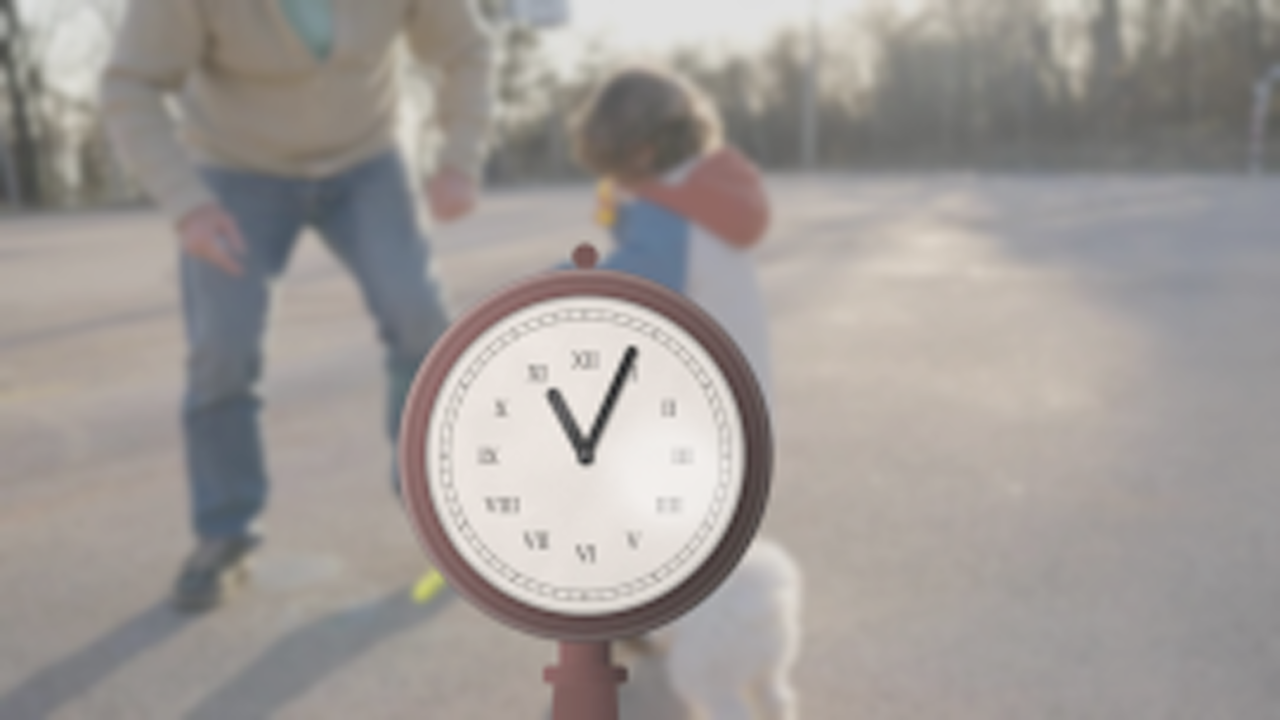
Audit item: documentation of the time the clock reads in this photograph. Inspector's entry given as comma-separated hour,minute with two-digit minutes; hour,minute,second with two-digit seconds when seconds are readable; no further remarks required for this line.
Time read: 11,04
